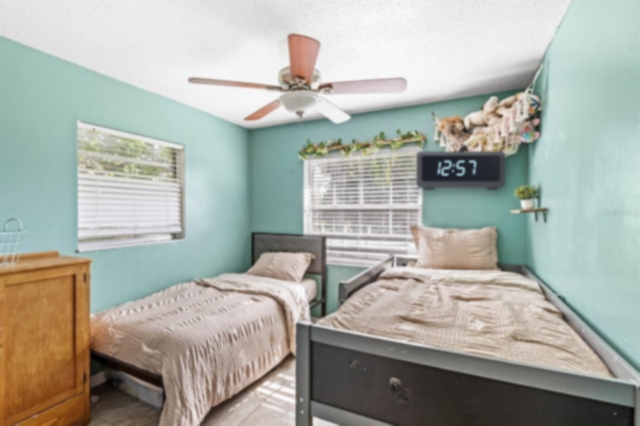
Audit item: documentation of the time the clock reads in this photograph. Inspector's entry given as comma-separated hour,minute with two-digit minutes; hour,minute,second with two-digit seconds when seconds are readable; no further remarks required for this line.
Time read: 12,57
